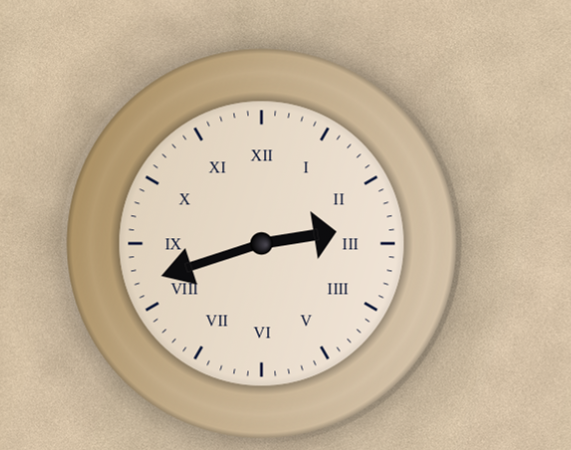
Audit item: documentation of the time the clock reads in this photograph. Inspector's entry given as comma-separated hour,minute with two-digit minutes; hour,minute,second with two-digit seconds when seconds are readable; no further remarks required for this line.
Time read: 2,42
